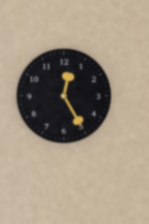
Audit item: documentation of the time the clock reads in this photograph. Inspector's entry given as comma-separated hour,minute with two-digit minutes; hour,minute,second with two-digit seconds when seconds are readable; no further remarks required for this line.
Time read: 12,25
